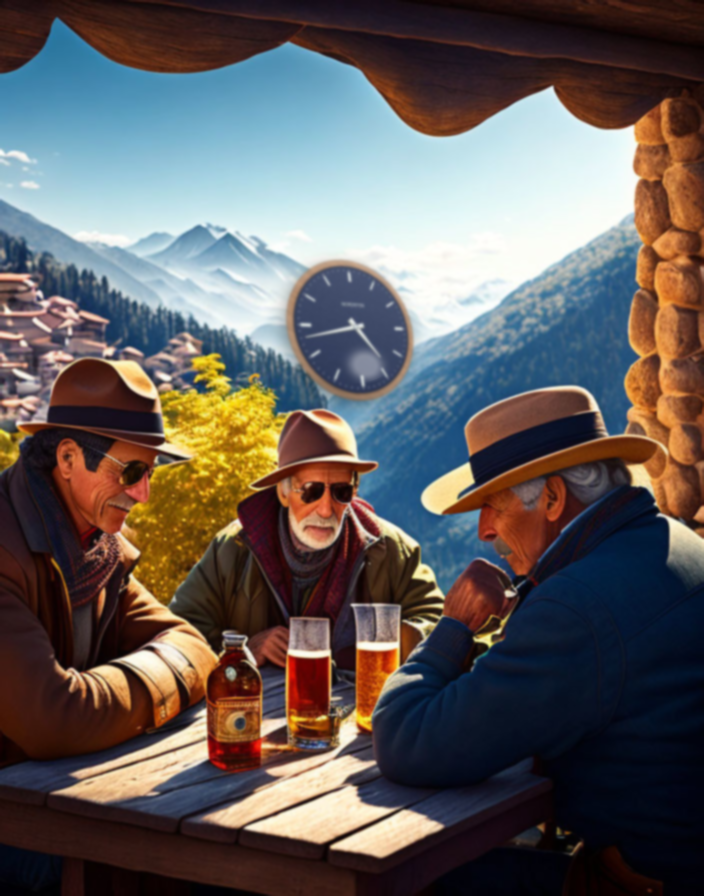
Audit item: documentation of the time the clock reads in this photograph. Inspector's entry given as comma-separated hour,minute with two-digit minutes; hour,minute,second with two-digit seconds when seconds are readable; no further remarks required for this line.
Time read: 4,43
